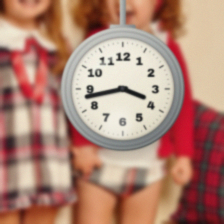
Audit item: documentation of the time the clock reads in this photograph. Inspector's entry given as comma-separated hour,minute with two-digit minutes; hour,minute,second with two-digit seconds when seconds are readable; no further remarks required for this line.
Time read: 3,43
